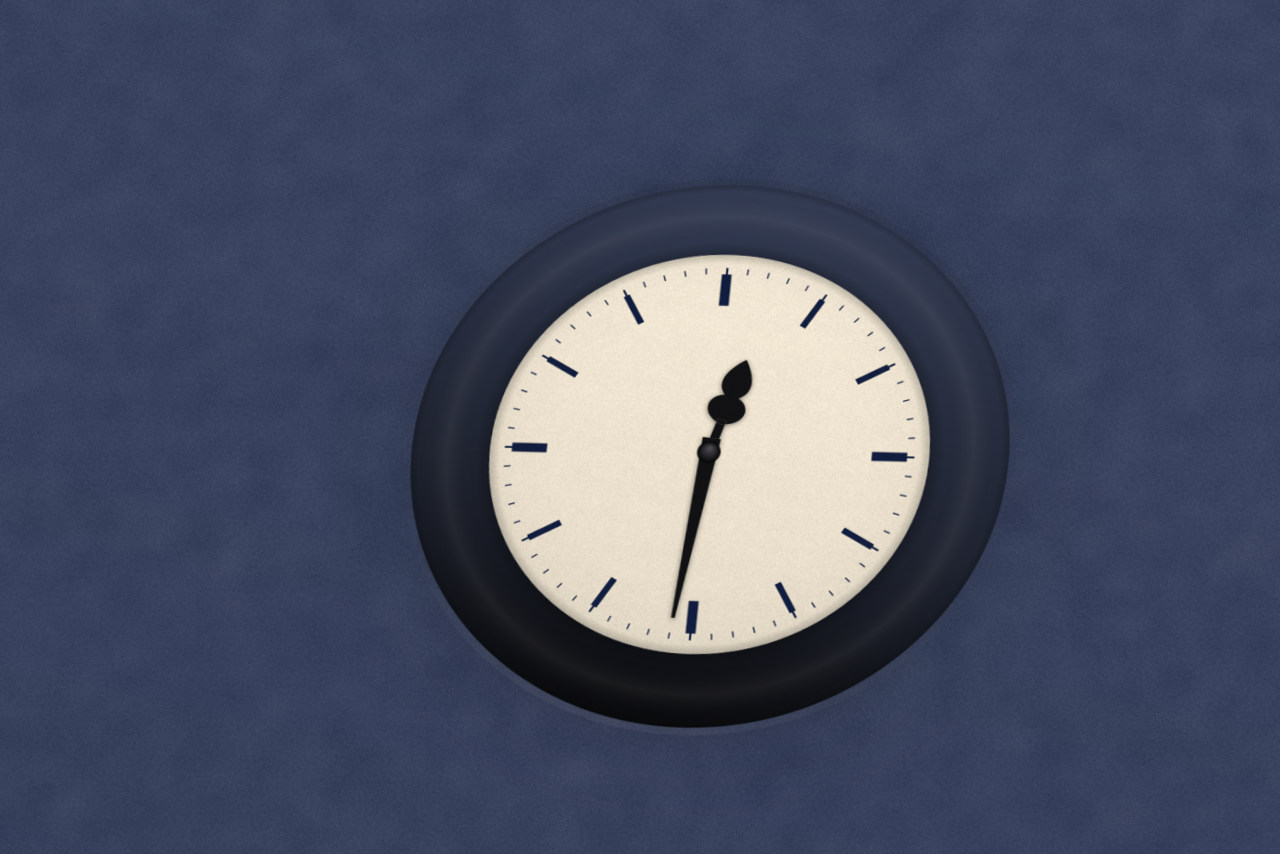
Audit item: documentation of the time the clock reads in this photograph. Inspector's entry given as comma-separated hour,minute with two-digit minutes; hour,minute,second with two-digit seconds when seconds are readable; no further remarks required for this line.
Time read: 12,31
